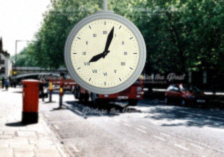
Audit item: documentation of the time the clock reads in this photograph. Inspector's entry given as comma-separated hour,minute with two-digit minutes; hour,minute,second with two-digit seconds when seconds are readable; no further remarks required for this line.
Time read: 8,03
